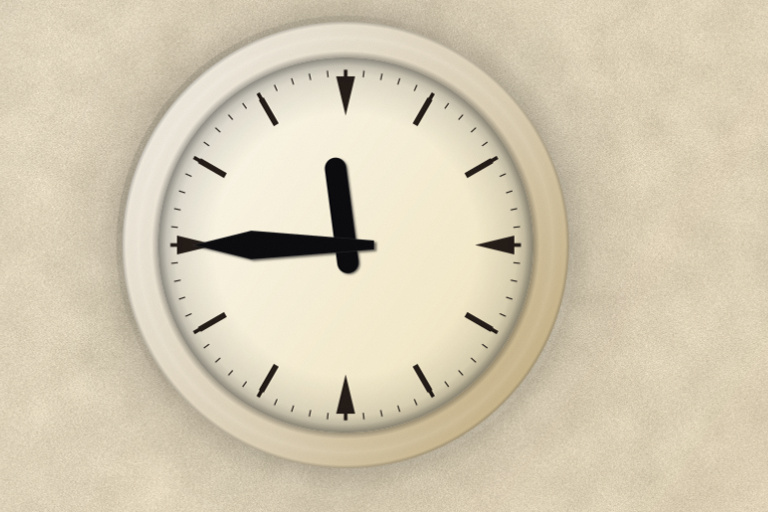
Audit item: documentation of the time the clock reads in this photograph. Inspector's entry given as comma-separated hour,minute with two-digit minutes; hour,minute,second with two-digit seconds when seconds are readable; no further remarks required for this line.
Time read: 11,45
